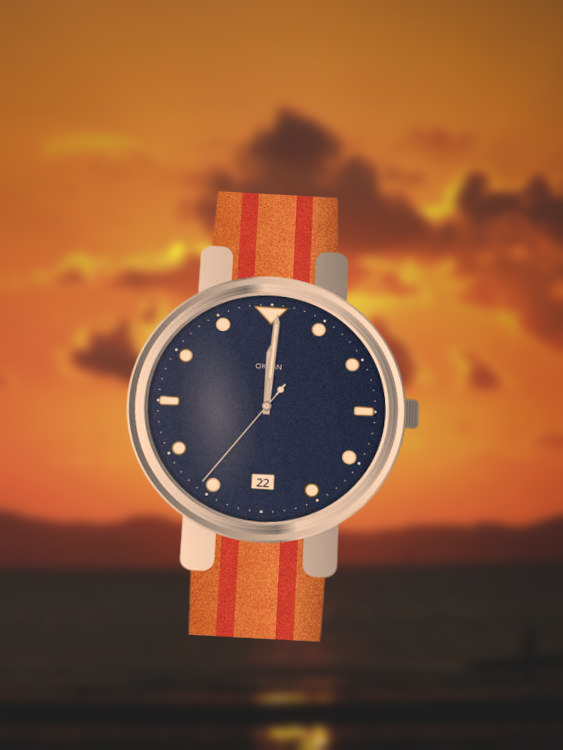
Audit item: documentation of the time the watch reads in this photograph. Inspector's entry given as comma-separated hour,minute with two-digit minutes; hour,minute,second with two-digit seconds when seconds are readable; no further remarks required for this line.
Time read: 12,00,36
